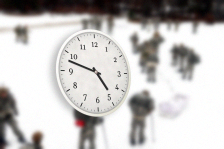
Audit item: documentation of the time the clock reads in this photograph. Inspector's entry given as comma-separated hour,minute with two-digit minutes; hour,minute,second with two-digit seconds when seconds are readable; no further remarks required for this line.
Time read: 4,48
